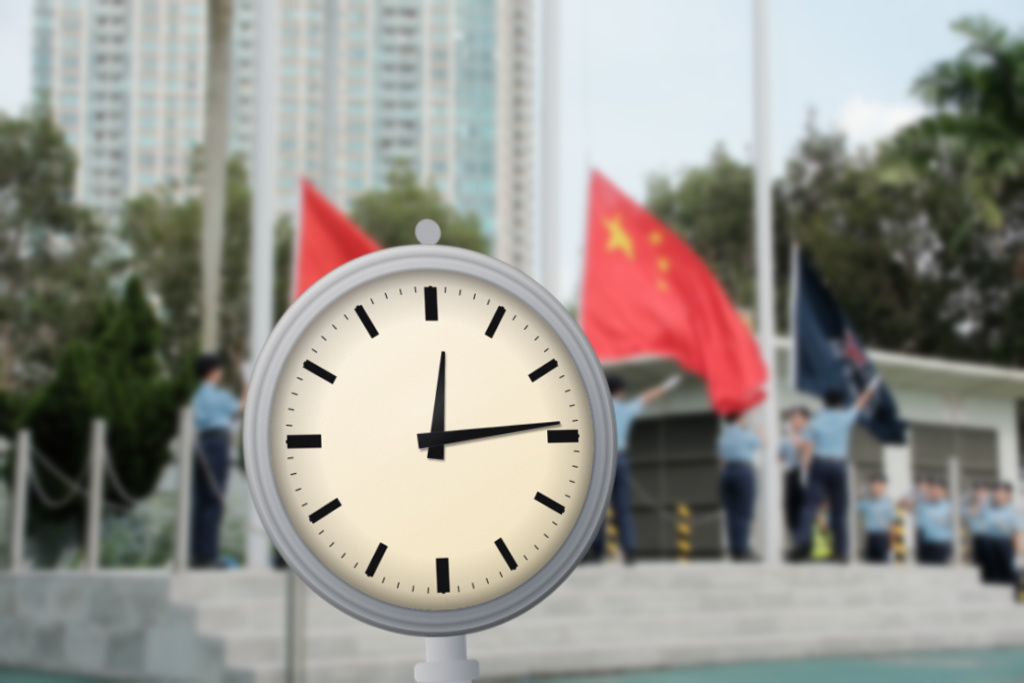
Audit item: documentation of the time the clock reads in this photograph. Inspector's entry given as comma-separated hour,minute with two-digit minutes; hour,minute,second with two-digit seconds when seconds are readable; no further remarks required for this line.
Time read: 12,14
